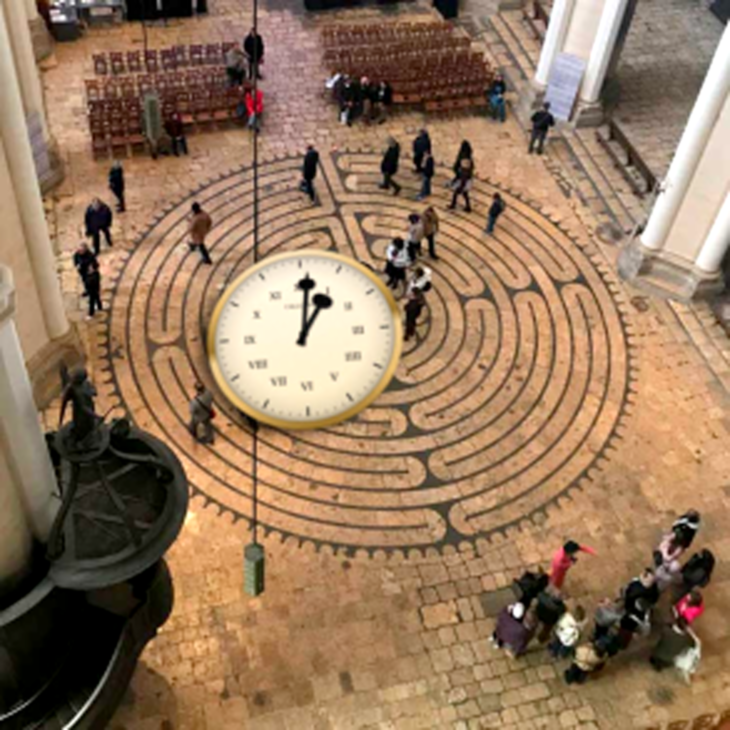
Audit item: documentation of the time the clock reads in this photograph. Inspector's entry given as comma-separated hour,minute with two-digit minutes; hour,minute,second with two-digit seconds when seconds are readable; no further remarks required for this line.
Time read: 1,01
